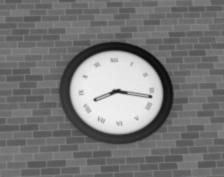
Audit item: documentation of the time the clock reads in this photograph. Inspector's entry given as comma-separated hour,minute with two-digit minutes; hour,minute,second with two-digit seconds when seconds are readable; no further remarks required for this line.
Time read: 8,17
